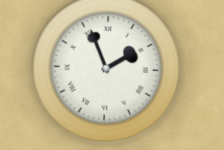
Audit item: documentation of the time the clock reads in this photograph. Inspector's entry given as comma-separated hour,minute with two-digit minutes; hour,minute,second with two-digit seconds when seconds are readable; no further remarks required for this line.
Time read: 1,56
